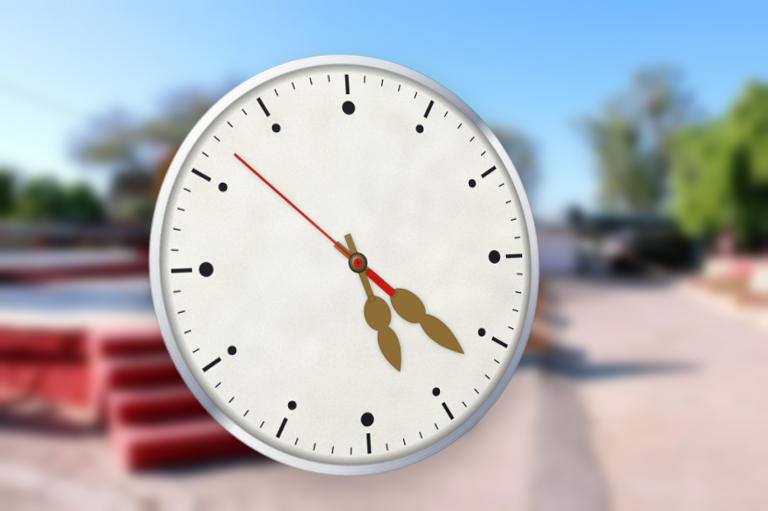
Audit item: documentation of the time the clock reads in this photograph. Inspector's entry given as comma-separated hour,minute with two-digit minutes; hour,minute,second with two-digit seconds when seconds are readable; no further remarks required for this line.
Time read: 5,21,52
